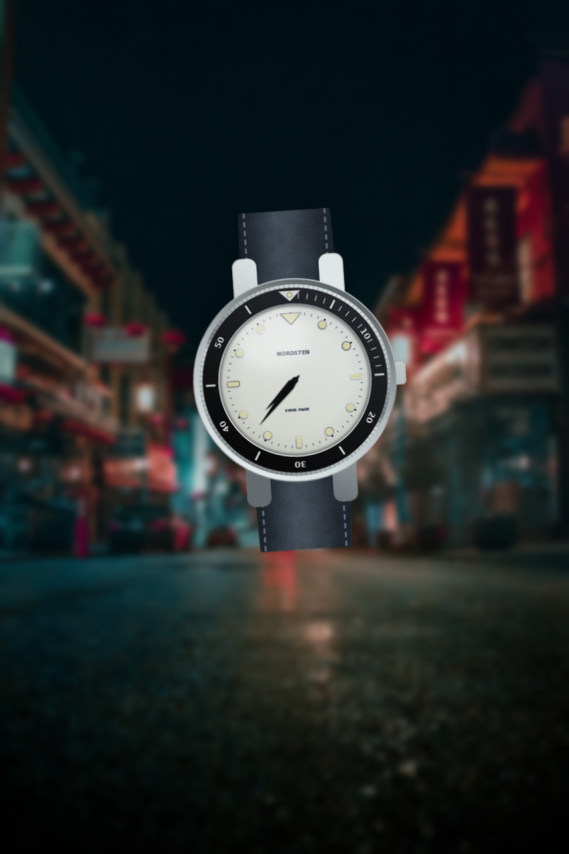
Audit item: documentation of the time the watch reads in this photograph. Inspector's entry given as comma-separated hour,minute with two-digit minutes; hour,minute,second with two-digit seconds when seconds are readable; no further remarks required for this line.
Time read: 7,37
